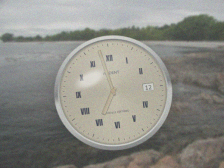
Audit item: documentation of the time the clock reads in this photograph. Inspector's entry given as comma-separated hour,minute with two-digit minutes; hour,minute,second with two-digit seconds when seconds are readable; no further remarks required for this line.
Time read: 6,58
